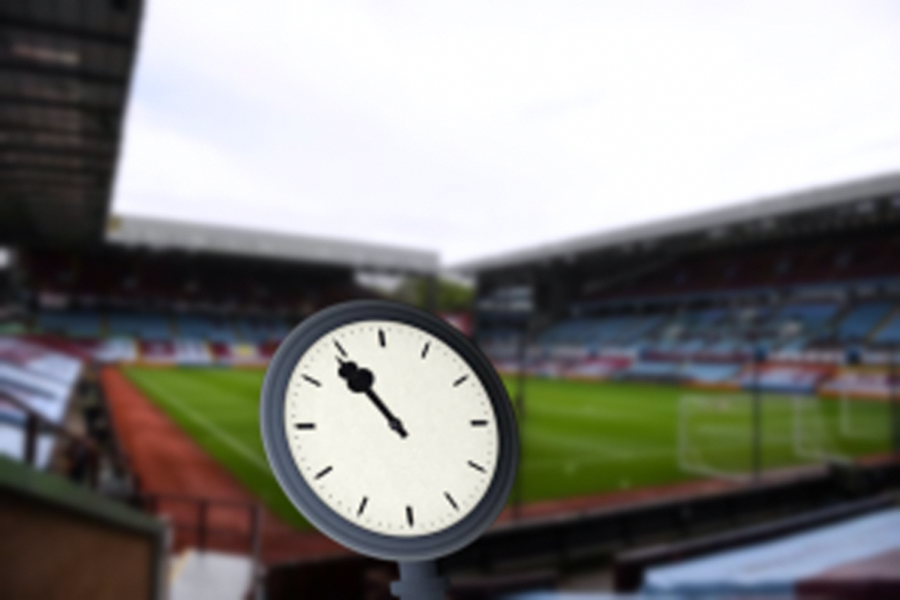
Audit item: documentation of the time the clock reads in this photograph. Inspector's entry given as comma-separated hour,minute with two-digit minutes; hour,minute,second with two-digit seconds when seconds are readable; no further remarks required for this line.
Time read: 10,54
